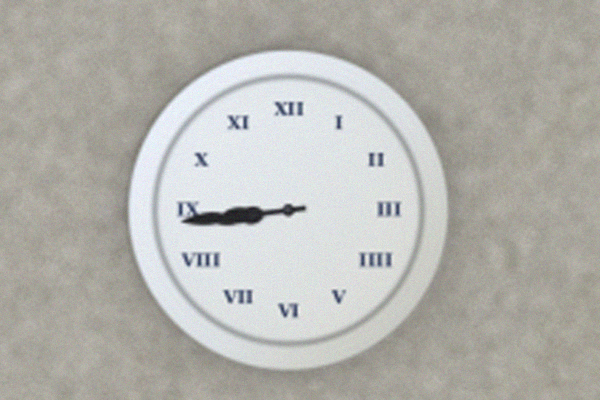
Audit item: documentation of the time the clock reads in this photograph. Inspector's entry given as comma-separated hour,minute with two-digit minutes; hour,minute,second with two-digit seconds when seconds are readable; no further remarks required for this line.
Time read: 8,44
